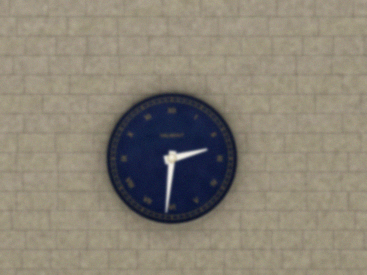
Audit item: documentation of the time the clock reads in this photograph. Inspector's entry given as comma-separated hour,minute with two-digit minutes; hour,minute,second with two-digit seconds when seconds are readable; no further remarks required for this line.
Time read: 2,31
